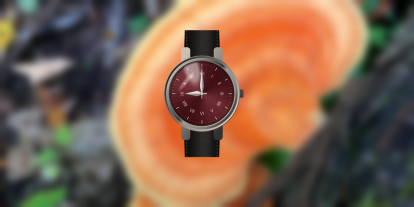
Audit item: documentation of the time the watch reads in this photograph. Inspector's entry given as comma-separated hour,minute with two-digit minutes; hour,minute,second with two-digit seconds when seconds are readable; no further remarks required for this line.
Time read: 9,00
